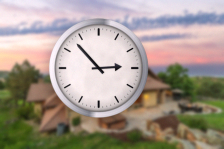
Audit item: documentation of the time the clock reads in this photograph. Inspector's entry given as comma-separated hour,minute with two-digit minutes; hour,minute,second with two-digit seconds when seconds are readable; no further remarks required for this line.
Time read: 2,53
